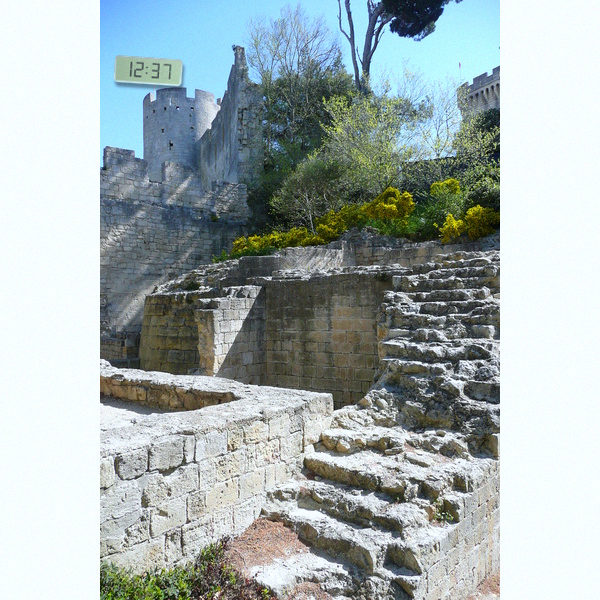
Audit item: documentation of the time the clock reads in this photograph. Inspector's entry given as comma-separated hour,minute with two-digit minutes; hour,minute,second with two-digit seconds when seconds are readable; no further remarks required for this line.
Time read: 12,37
